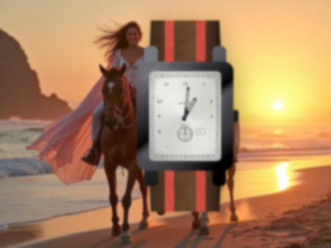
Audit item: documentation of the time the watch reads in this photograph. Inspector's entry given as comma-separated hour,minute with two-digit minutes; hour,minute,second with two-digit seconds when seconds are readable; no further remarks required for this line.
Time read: 1,01
